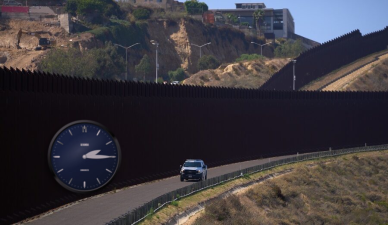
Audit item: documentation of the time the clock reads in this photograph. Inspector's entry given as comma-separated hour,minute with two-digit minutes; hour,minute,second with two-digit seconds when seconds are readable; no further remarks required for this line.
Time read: 2,15
